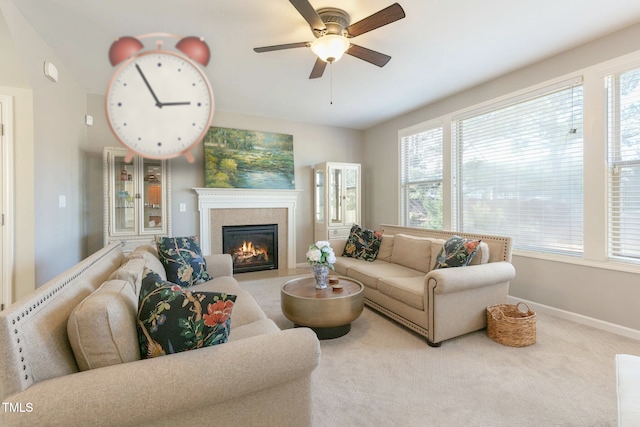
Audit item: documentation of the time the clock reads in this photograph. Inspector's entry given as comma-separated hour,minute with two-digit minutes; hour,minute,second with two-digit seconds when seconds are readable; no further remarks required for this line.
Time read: 2,55
